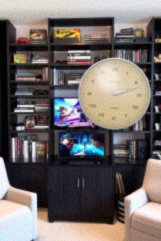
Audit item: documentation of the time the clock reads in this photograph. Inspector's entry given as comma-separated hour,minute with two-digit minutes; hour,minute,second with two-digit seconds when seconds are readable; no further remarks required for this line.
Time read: 2,12
